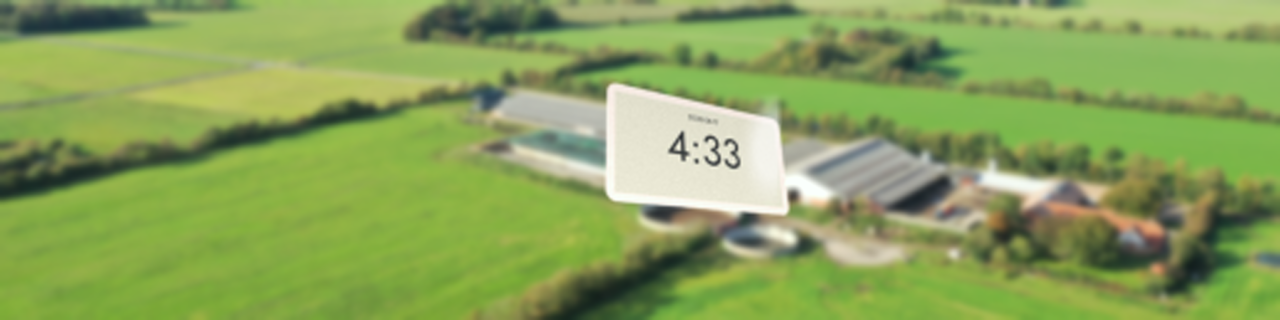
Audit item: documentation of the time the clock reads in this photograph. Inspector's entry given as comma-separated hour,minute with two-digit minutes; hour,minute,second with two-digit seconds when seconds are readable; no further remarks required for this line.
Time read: 4,33
